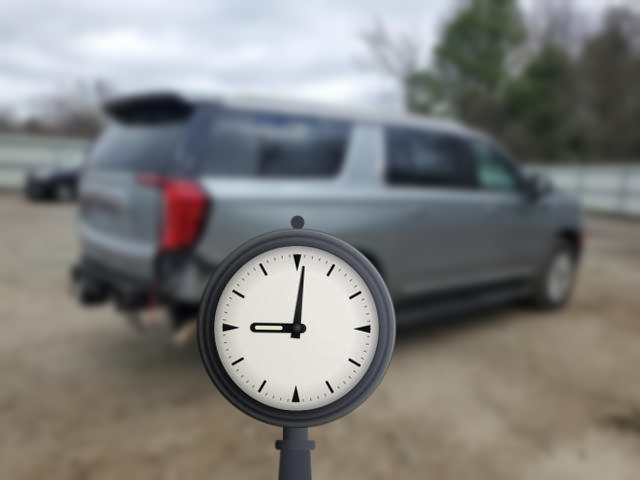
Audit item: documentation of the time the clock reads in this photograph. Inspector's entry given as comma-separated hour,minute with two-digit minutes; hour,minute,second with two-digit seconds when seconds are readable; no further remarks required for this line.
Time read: 9,01
